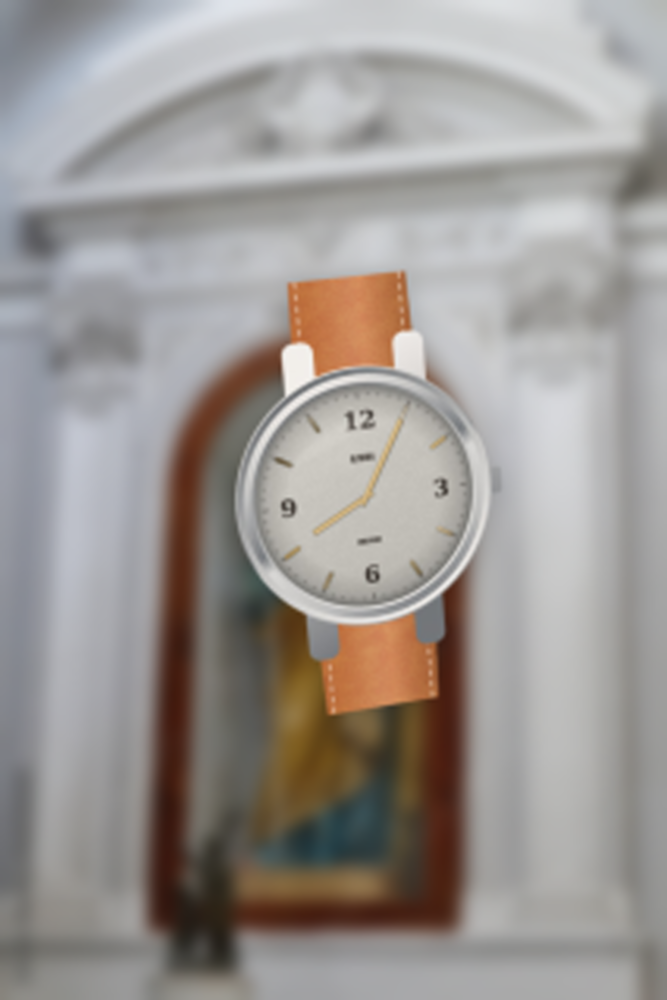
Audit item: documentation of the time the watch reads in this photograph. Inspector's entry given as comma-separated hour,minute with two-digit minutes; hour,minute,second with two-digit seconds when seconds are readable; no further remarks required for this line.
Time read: 8,05
